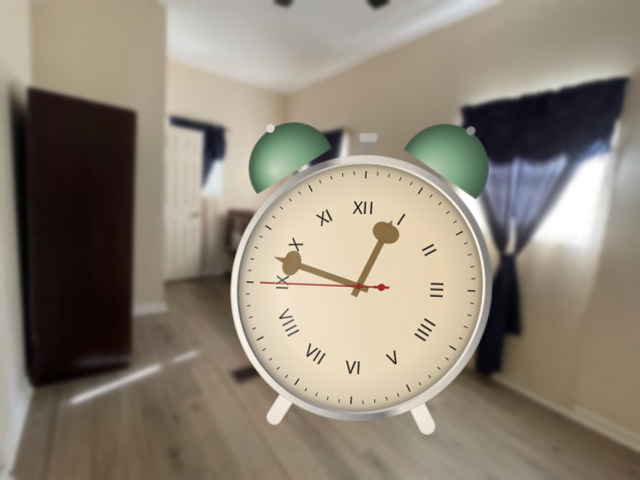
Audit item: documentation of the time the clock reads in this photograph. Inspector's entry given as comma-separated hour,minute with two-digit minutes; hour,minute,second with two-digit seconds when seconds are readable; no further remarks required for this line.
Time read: 12,47,45
